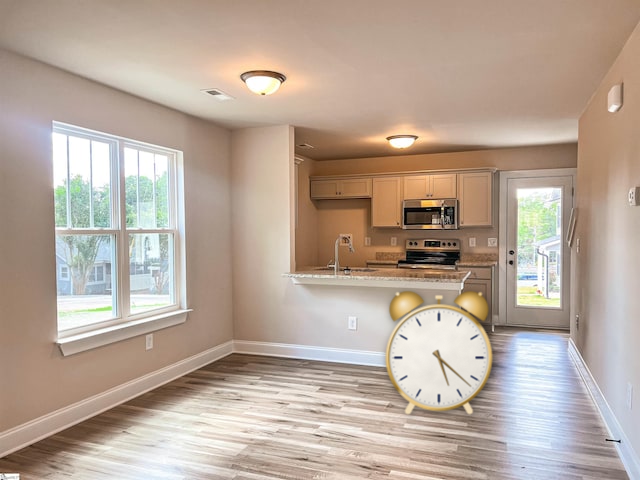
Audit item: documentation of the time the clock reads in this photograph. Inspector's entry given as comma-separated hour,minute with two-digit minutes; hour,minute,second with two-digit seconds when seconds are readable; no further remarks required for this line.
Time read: 5,22
